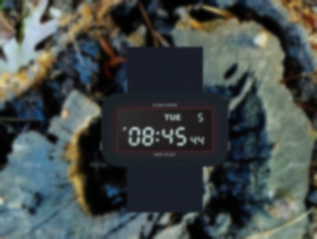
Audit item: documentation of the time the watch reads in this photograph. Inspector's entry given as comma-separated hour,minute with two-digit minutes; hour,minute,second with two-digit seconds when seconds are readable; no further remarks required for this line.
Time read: 8,45
